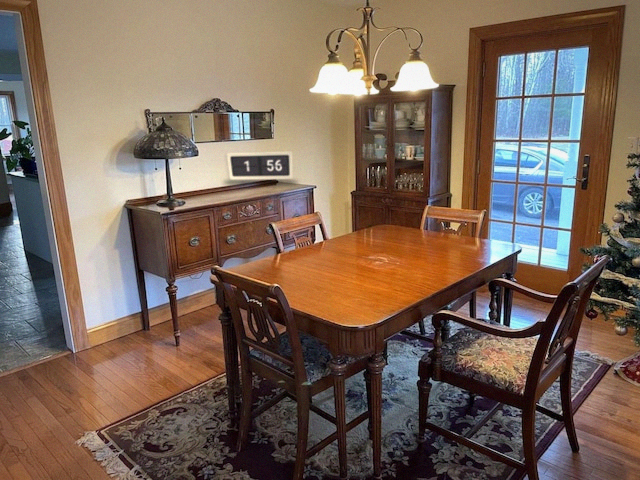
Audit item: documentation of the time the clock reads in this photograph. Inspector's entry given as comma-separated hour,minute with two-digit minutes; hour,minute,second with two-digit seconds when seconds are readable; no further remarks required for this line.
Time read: 1,56
